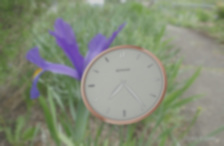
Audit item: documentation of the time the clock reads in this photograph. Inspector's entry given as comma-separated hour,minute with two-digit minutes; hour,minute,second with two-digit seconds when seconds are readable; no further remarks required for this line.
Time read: 7,24
